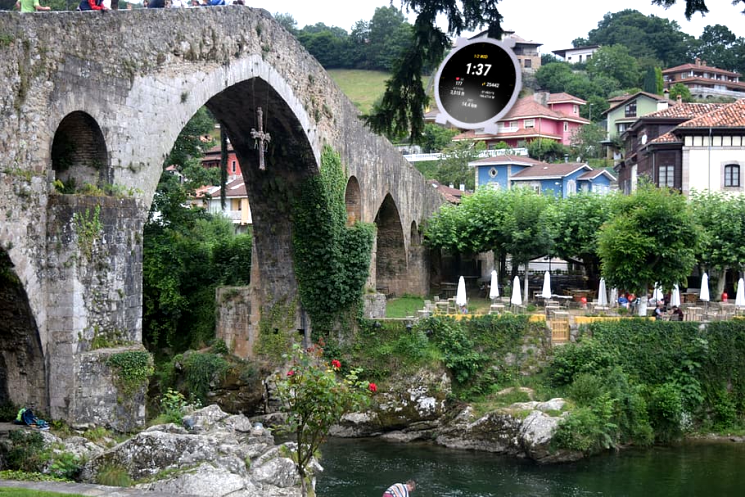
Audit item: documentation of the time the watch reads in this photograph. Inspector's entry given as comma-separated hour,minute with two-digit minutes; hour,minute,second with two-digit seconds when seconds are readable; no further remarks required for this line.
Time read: 1,37
